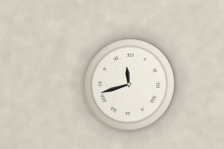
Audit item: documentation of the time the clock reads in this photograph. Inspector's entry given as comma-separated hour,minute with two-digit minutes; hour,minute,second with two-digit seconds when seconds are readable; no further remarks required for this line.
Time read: 11,42
